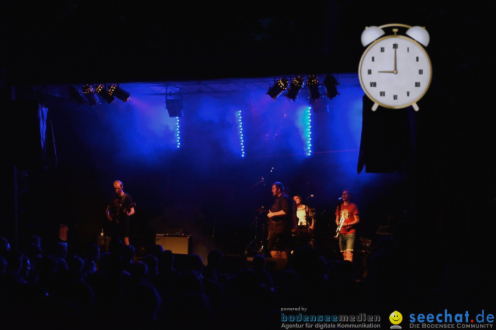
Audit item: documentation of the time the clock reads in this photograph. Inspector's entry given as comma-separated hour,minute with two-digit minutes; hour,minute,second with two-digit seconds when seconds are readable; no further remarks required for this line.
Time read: 9,00
